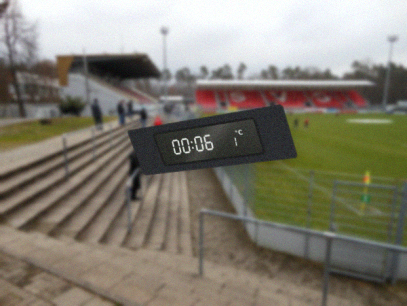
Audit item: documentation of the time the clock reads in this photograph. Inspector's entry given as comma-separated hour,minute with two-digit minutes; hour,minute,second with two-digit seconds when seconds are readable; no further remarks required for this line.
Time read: 0,06
